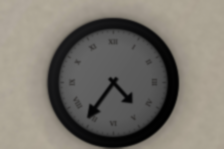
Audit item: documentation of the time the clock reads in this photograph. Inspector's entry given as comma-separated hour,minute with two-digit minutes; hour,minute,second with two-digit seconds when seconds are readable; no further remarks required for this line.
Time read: 4,36
